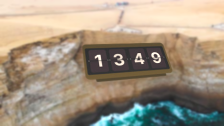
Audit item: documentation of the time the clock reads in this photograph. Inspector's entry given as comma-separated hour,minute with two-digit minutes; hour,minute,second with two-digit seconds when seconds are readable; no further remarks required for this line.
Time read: 13,49
